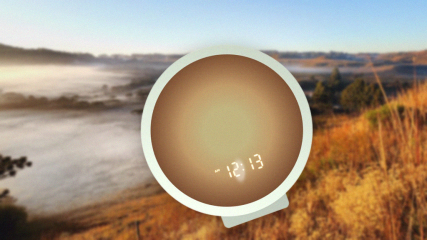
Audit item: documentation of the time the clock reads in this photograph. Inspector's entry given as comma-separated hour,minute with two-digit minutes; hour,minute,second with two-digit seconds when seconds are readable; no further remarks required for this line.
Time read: 12,13
